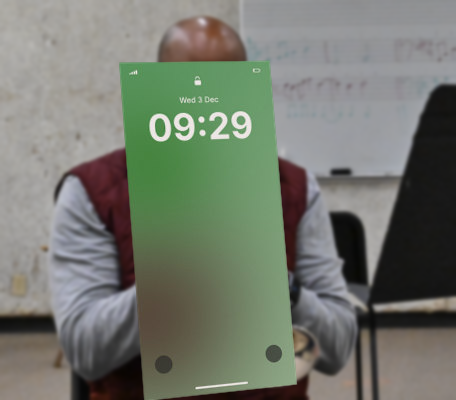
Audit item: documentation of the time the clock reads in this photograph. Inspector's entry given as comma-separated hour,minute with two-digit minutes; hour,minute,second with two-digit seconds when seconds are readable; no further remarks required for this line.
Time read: 9,29
